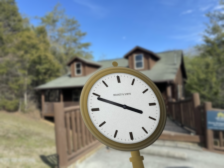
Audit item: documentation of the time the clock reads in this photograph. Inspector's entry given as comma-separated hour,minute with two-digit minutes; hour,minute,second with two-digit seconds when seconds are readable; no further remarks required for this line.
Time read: 3,49
